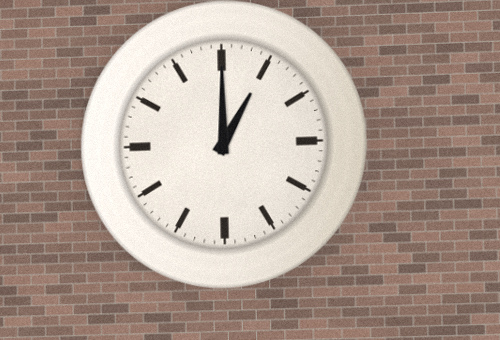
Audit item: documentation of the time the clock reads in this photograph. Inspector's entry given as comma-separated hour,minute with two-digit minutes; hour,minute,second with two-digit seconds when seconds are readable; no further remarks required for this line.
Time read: 1,00
